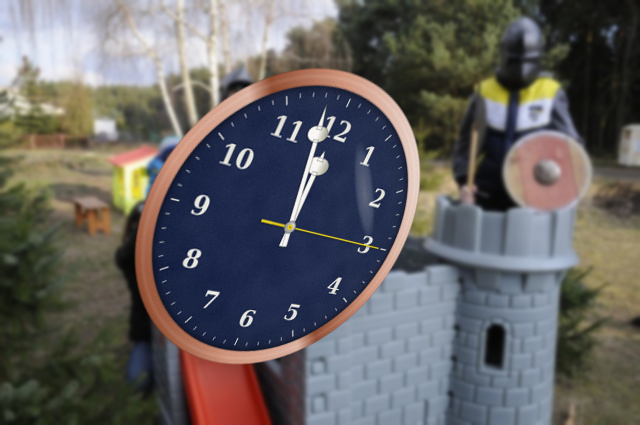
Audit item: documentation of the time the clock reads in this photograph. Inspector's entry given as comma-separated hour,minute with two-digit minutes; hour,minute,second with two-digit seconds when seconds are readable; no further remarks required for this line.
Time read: 11,58,15
